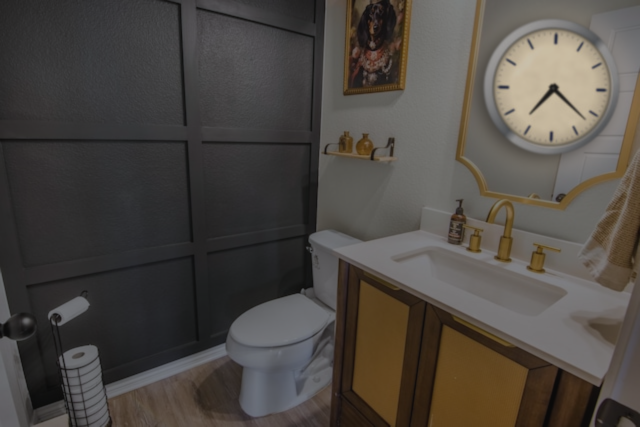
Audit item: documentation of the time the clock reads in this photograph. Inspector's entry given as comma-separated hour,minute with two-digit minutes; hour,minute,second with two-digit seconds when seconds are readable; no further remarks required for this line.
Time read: 7,22
